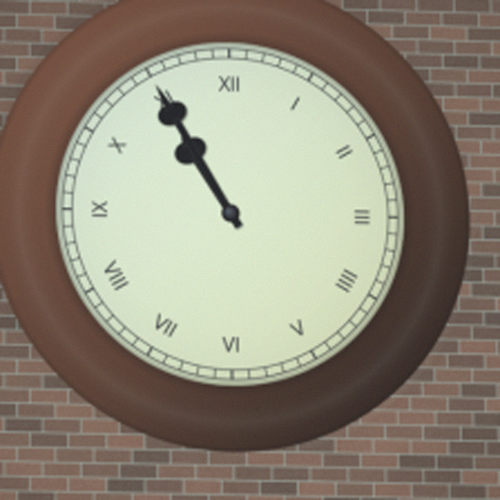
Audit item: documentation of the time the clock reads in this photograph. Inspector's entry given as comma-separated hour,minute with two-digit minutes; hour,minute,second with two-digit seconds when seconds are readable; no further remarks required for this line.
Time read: 10,55
